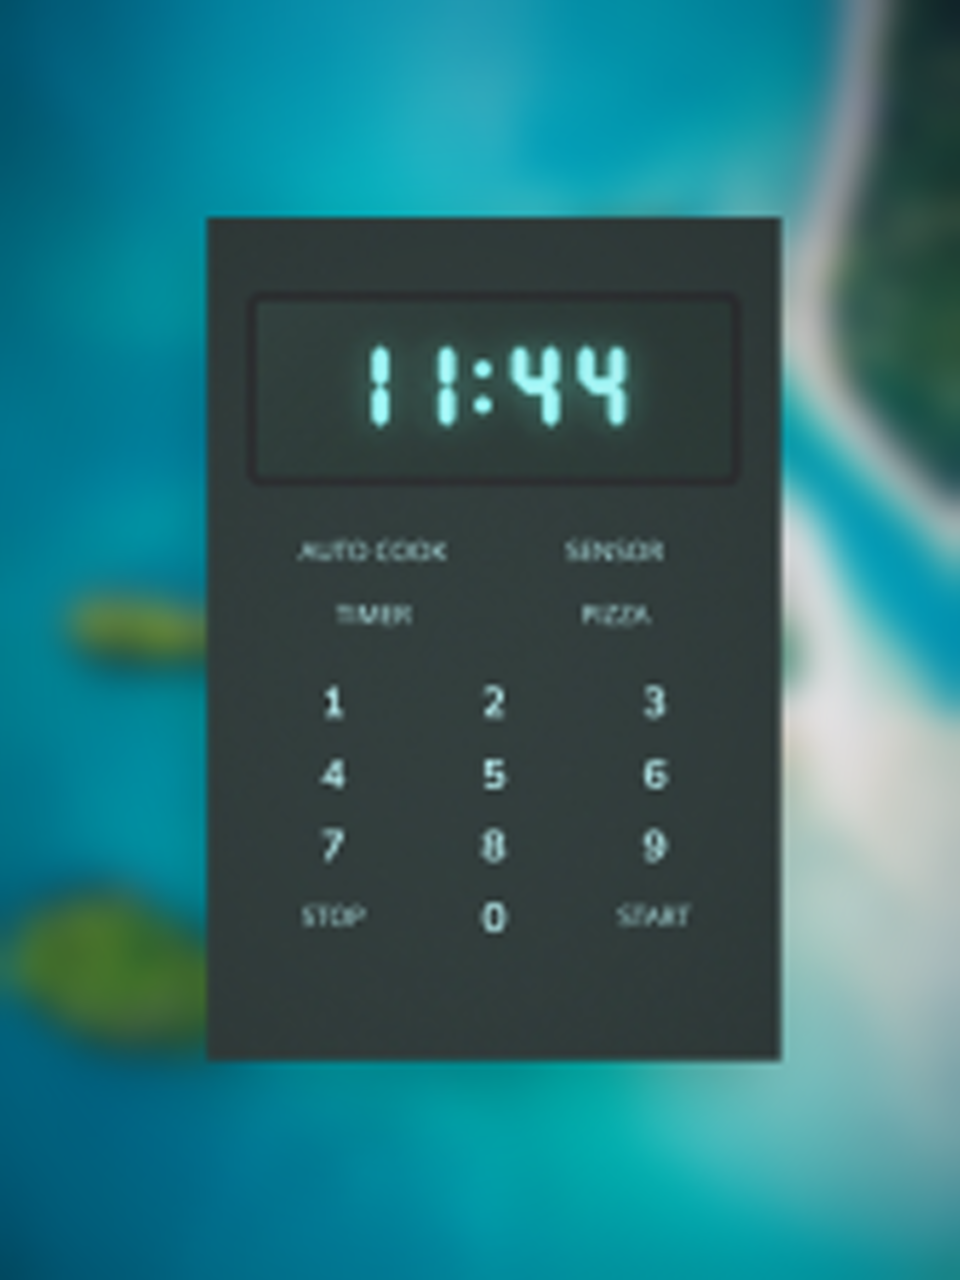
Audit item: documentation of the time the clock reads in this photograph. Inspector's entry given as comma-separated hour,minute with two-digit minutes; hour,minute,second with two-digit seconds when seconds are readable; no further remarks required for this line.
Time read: 11,44
